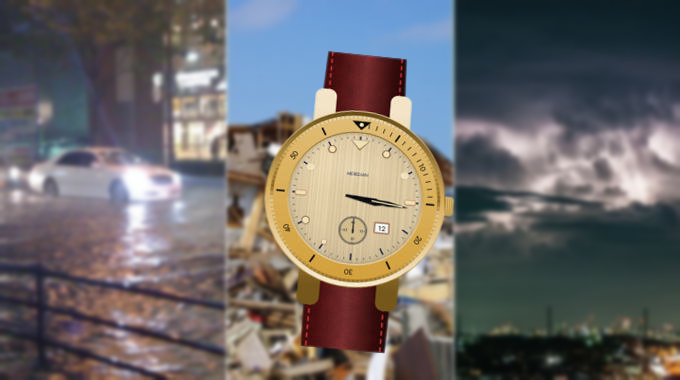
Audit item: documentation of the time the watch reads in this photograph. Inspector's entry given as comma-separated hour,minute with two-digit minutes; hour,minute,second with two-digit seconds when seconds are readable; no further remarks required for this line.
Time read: 3,16
